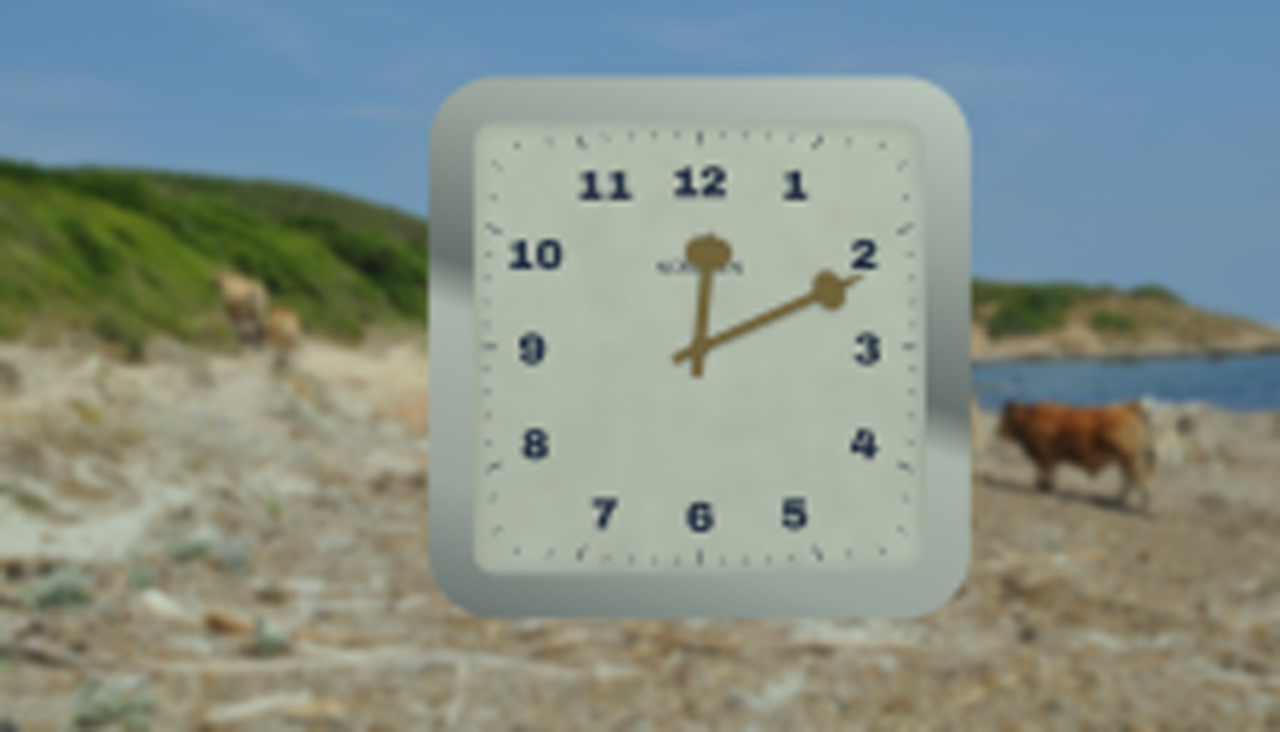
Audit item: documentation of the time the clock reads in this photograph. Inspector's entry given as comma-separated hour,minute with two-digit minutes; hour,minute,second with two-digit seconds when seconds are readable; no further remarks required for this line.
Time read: 12,11
